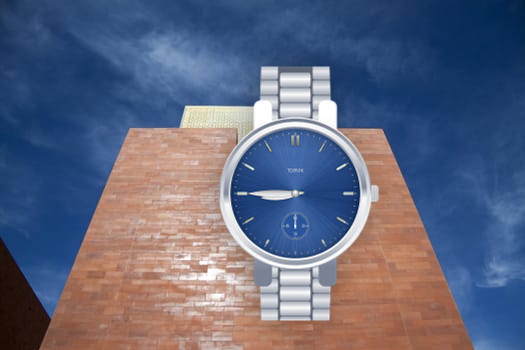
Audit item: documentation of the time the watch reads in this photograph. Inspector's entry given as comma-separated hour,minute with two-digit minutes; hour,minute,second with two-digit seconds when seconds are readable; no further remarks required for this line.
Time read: 8,45
